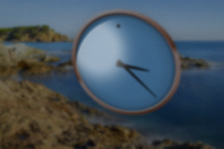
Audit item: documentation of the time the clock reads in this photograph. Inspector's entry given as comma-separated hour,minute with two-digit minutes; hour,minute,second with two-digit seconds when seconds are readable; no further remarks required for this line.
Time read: 3,23
